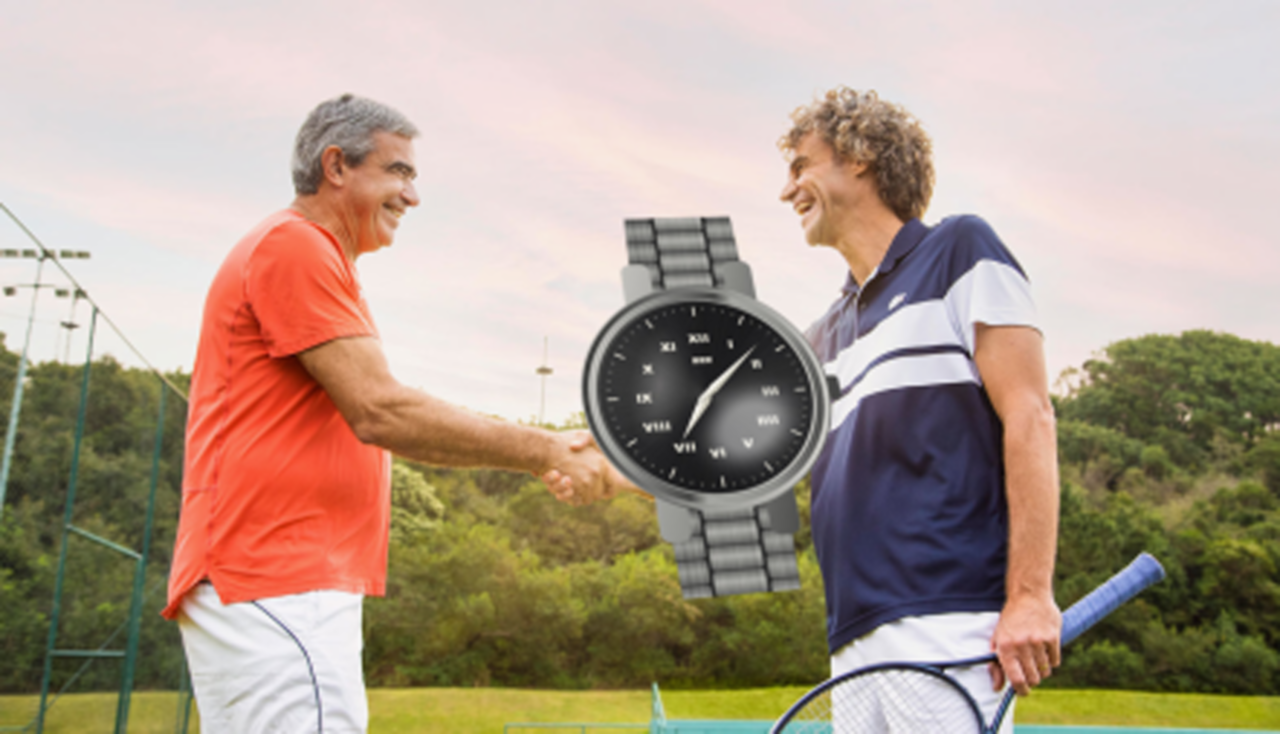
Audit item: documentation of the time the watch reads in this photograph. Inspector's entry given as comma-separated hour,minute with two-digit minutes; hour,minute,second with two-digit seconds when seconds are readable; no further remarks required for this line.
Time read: 7,08
